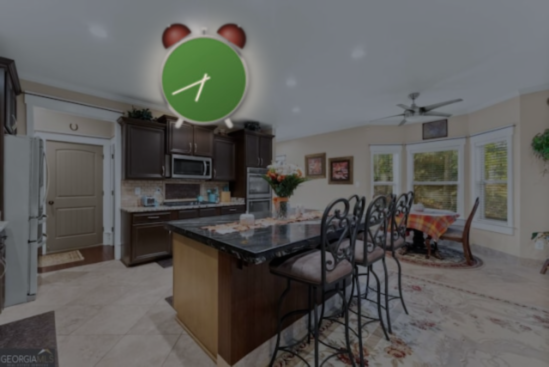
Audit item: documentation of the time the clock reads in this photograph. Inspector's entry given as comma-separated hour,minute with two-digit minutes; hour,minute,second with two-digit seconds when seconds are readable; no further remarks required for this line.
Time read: 6,41
